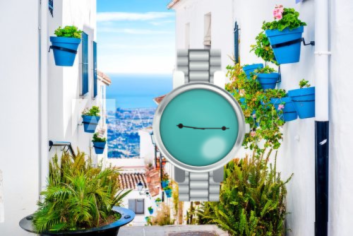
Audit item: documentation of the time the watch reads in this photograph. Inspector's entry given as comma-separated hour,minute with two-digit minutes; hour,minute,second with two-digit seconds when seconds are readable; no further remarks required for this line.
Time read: 9,15
